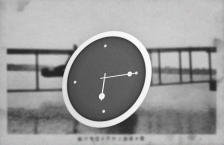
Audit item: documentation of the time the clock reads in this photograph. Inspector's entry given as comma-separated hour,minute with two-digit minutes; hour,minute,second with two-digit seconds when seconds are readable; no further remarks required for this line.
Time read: 6,15
